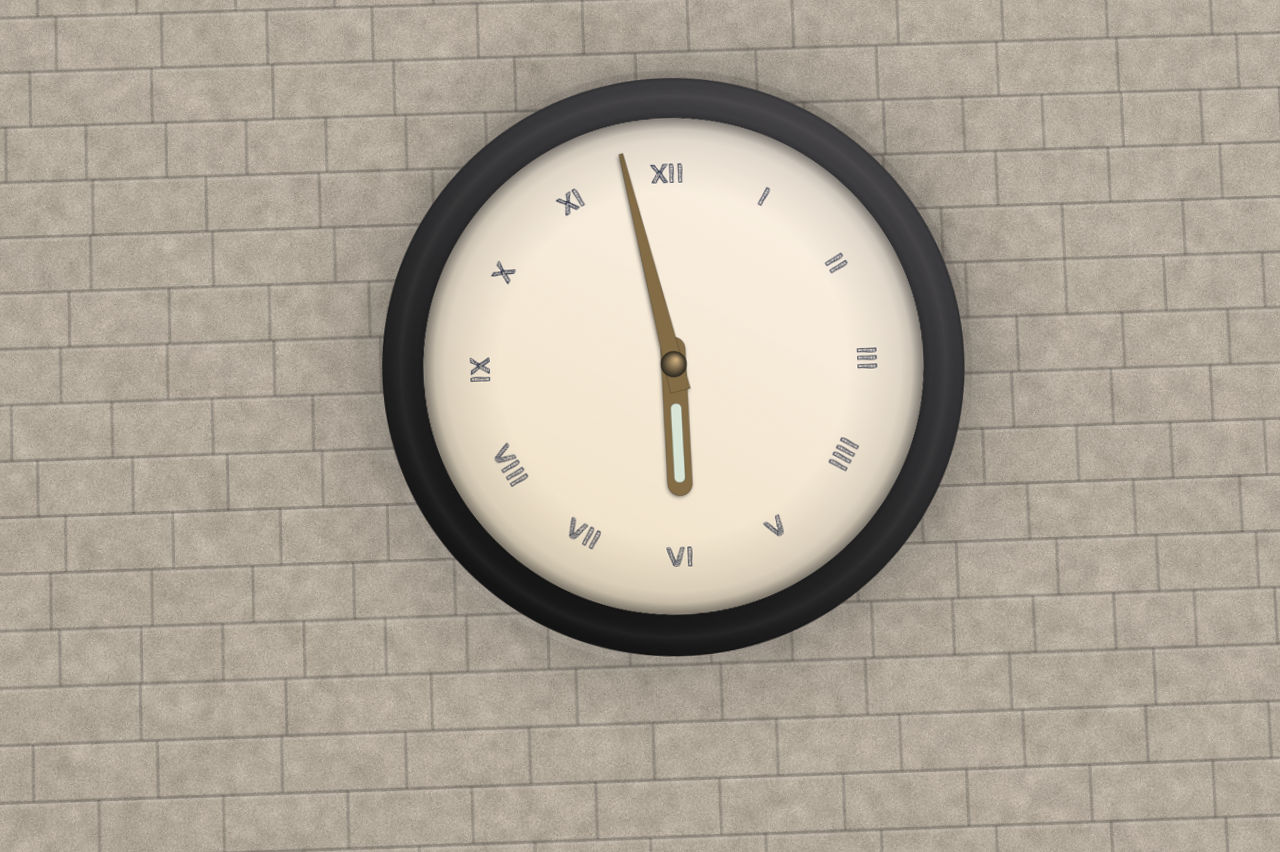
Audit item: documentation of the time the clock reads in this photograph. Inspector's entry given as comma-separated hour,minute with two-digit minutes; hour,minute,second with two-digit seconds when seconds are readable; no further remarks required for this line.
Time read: 5,58
